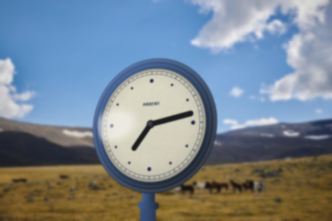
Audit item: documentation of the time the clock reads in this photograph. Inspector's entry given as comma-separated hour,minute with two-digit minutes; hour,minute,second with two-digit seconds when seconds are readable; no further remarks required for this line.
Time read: 7,13
